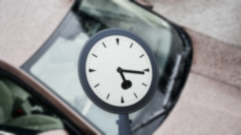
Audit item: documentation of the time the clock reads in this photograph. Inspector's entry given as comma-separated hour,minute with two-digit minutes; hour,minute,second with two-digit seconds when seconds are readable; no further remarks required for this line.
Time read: 5,16
